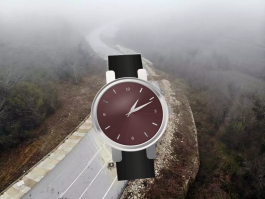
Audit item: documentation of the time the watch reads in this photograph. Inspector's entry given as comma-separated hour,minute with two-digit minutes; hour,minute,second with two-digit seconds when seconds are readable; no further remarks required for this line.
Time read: 1,11
